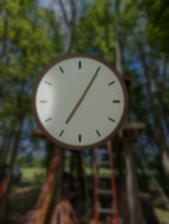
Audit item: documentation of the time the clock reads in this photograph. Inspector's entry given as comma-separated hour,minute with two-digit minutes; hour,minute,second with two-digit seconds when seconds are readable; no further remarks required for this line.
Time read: 7,05
